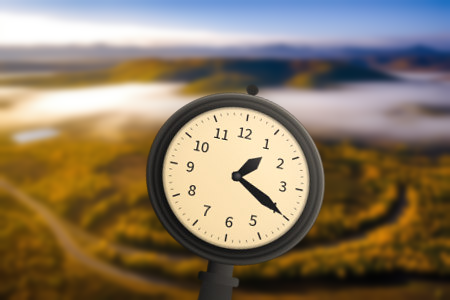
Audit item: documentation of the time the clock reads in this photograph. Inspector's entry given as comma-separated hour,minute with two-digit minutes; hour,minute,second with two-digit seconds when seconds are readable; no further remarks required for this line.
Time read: 1,20
